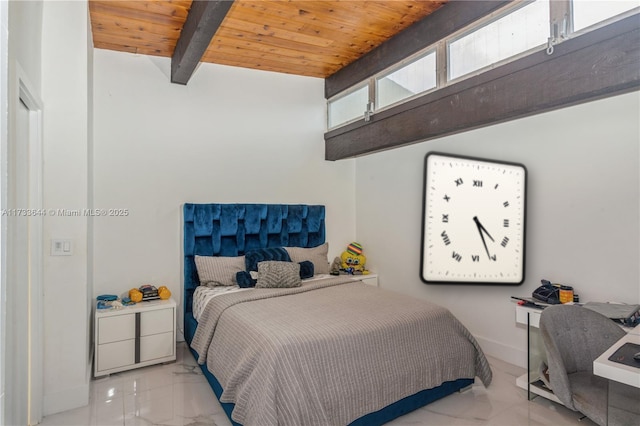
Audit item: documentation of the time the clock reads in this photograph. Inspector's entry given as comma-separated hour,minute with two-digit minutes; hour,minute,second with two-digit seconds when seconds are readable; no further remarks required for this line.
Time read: 4,26
